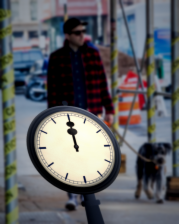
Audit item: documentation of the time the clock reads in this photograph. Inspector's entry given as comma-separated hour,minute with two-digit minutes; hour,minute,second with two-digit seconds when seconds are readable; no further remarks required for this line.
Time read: 12,00
